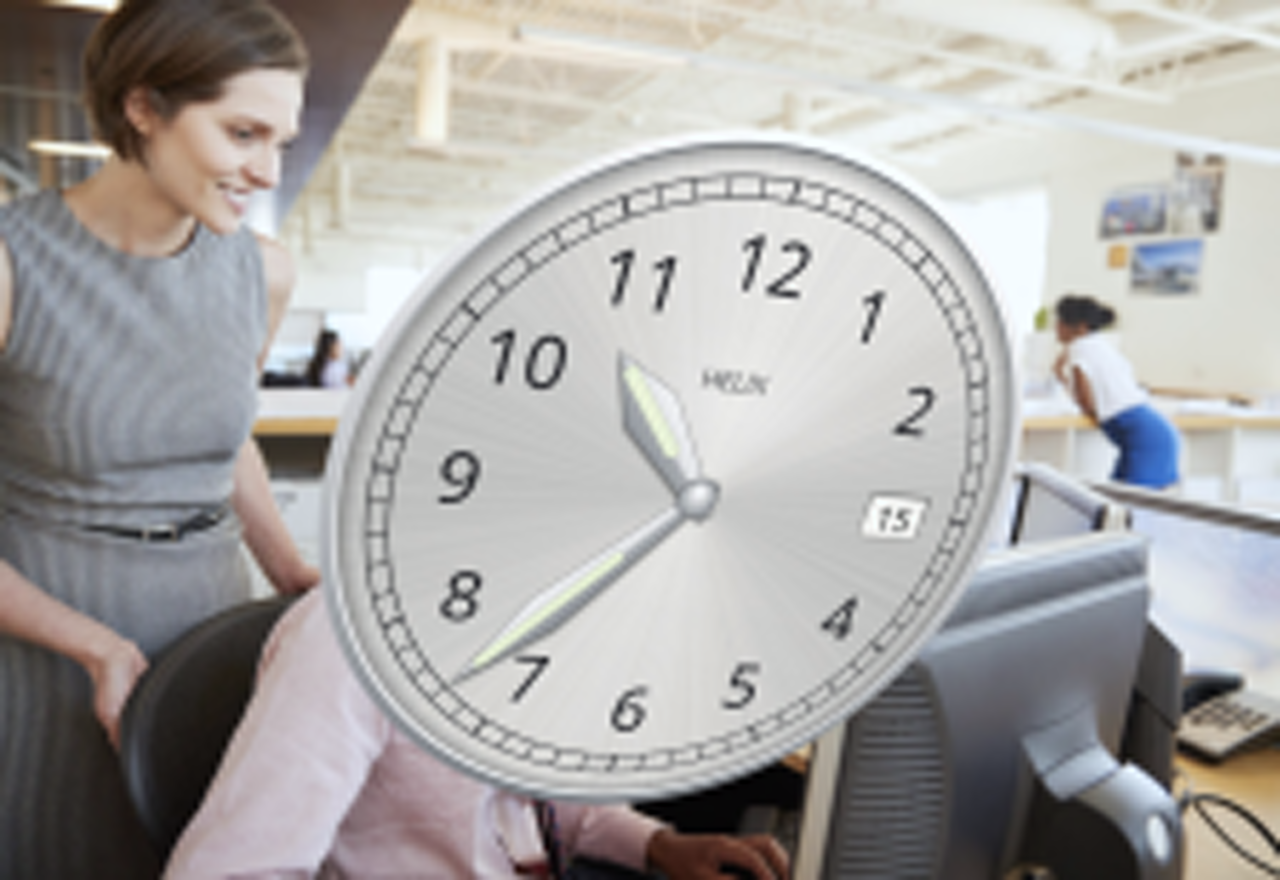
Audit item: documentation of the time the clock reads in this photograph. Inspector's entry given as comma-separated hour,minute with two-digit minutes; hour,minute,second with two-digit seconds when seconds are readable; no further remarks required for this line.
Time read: 10,37
